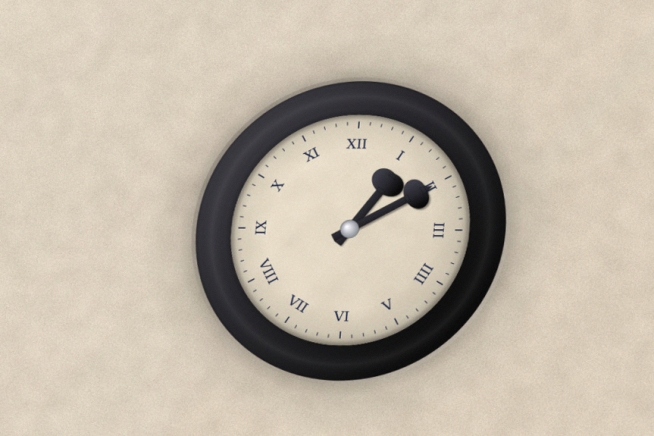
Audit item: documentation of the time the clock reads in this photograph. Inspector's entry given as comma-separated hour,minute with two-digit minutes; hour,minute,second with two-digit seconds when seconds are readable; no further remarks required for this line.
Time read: 1,10
